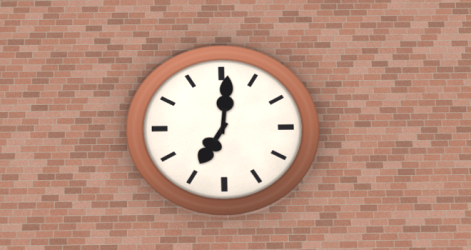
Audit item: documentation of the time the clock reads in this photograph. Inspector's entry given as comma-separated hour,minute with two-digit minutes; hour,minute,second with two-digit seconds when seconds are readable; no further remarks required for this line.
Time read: 7,01
